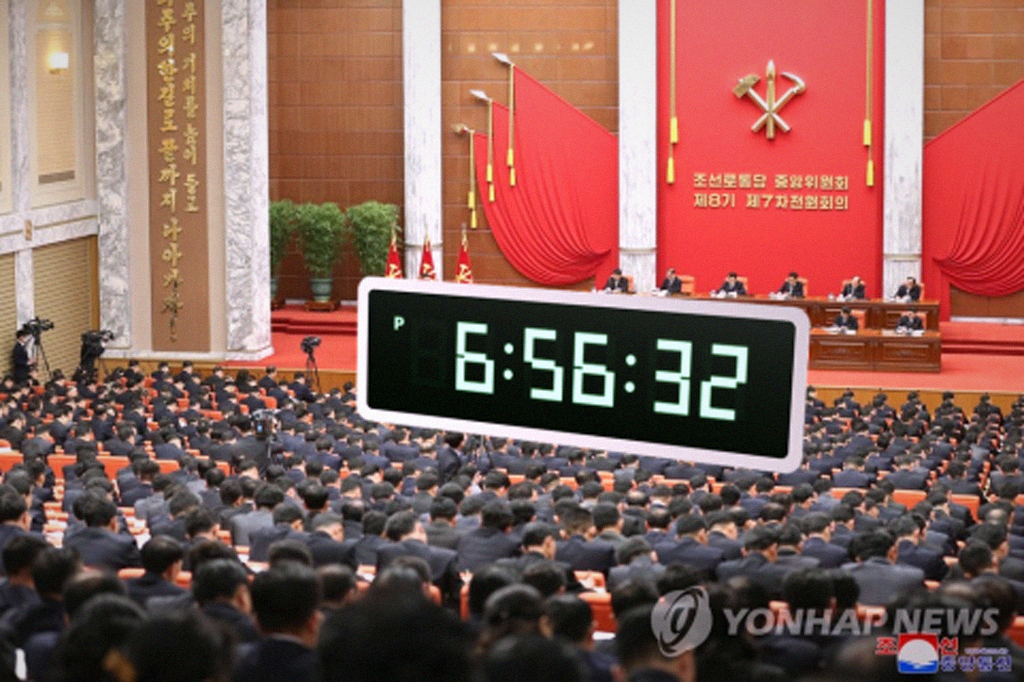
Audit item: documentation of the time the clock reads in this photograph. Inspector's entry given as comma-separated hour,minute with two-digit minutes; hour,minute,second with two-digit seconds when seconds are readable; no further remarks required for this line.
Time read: 6,56,32
